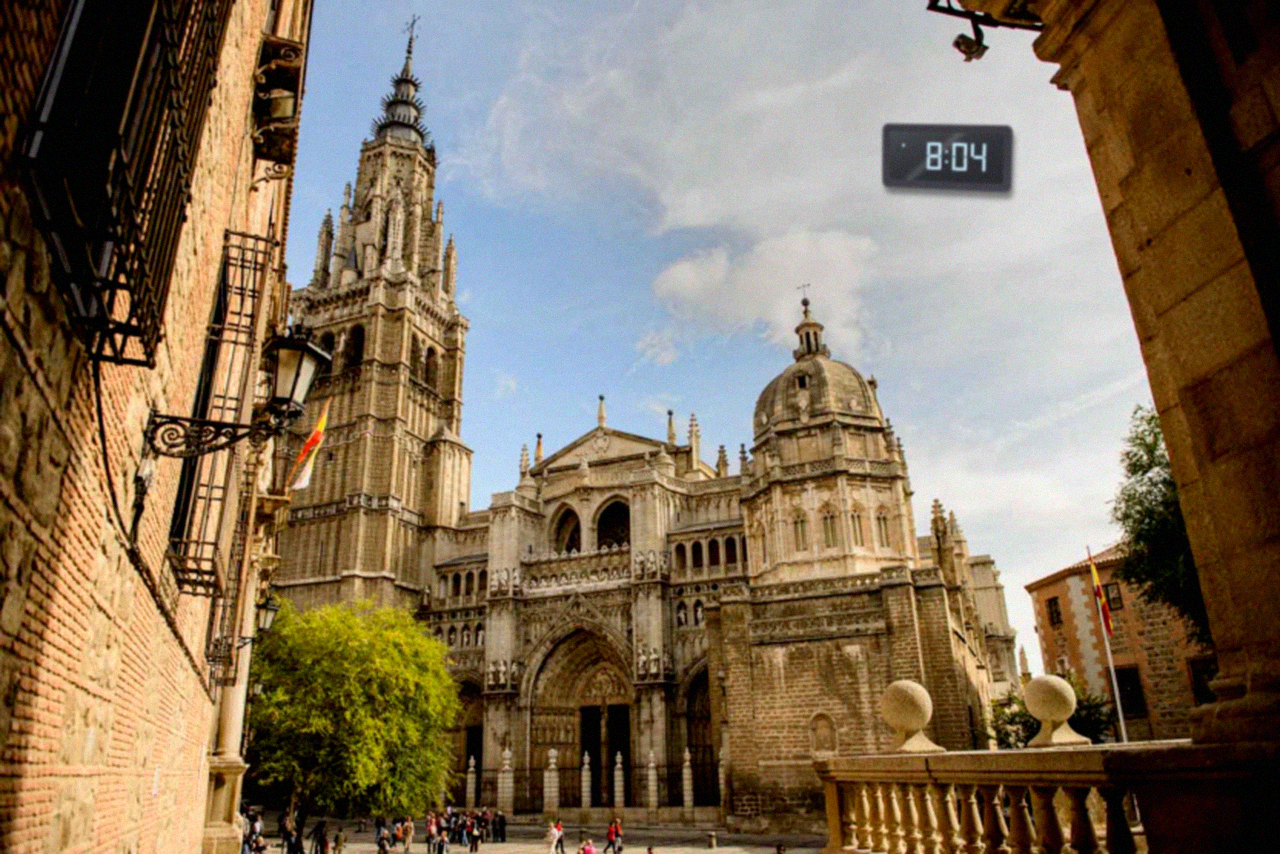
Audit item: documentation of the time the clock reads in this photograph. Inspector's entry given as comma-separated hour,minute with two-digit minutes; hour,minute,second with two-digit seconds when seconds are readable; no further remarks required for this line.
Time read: 8,04
